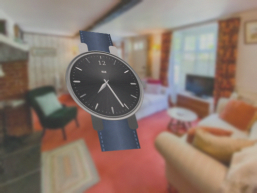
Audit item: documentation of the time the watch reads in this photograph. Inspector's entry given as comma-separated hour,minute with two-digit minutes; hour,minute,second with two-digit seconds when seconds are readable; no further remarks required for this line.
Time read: 7,26
